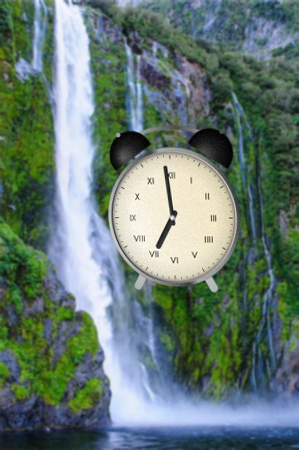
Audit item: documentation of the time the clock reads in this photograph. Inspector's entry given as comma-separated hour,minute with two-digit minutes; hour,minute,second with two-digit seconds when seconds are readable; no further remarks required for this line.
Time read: 6,59
